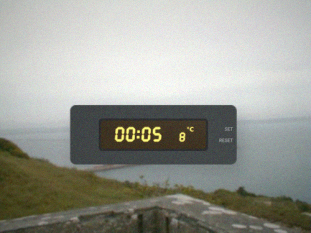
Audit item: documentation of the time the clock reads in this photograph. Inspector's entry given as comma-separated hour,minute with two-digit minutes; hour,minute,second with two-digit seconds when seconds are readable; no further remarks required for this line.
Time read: 0,05
